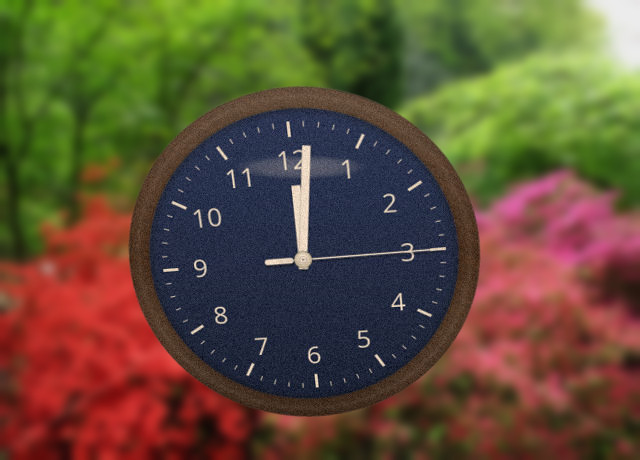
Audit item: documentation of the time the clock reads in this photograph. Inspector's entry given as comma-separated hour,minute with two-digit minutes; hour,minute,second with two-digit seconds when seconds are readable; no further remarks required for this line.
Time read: 12,01,15
